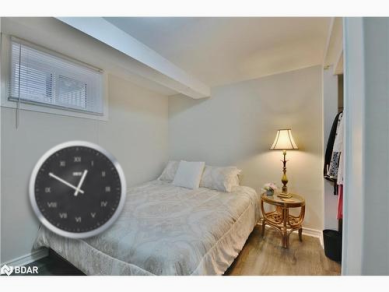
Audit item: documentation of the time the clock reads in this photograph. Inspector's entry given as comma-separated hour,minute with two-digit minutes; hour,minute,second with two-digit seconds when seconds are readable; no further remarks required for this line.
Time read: 12,50
